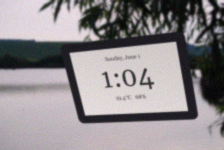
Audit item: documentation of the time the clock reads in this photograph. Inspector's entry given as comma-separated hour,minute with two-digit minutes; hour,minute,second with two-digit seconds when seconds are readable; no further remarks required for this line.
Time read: 1,04
